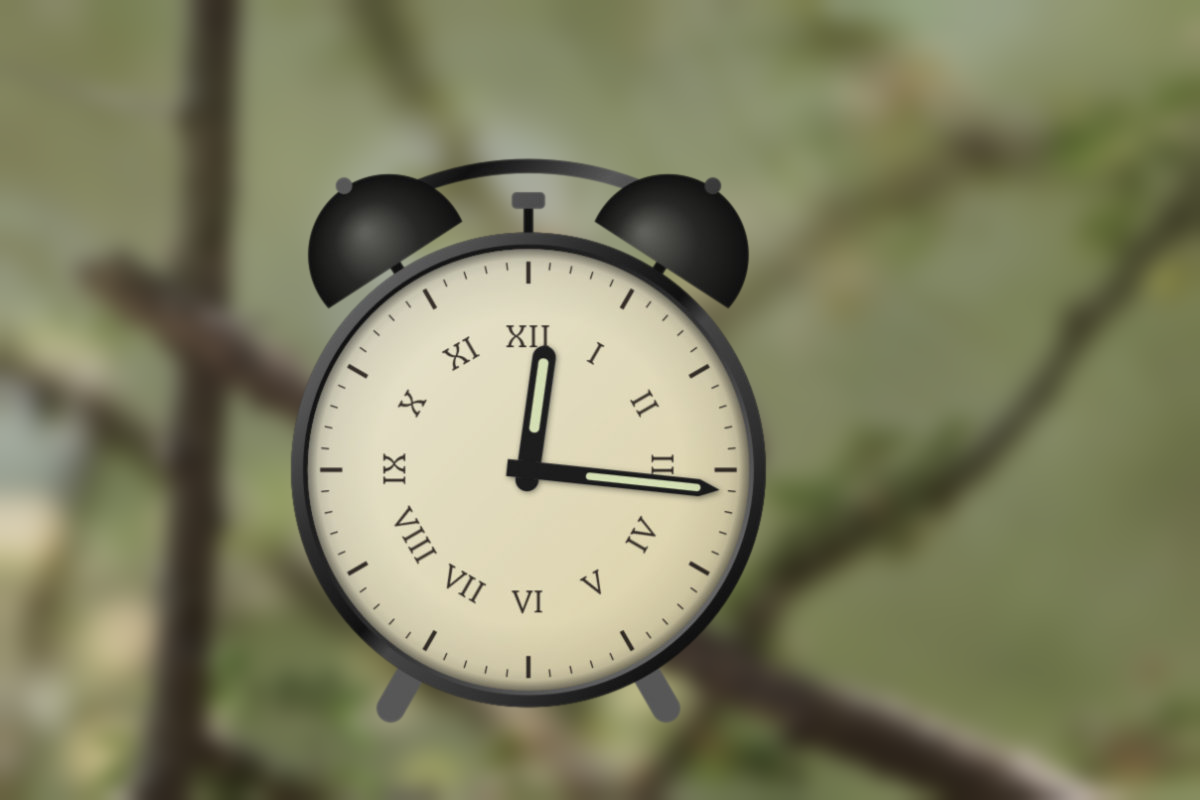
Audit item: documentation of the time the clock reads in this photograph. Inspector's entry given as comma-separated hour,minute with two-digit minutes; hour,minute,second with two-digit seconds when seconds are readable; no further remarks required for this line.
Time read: 12,16
